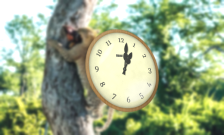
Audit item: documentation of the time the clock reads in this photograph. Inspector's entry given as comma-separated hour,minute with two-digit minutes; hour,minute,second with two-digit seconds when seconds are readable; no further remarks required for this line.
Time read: 1,02
